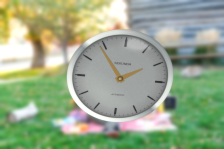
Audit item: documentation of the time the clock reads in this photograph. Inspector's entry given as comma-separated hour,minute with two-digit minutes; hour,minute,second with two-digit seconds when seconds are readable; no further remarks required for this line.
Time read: 1,54
